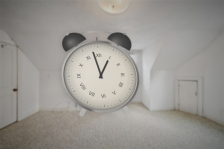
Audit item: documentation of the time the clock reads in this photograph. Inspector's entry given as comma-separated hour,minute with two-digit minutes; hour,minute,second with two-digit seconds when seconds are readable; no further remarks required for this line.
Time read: 12,58
